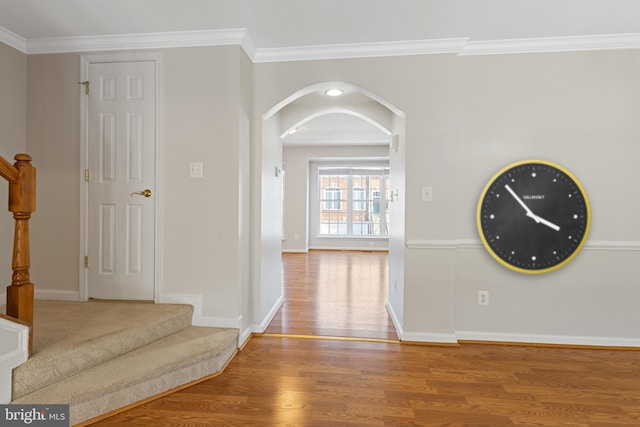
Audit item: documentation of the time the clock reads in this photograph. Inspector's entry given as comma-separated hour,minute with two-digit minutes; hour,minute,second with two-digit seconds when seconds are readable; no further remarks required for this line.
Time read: 3,53
